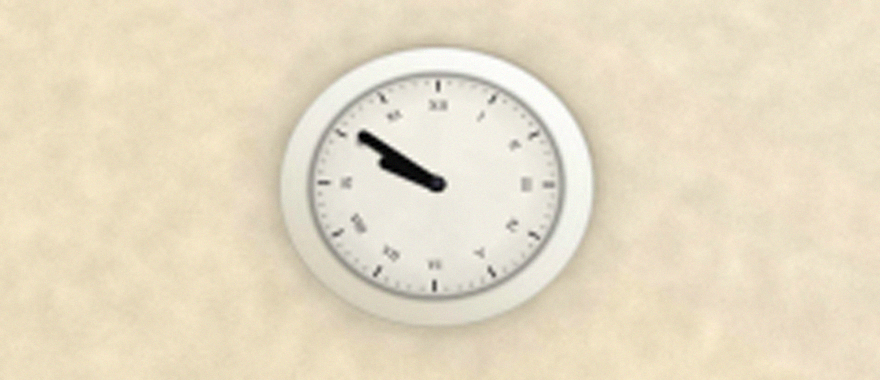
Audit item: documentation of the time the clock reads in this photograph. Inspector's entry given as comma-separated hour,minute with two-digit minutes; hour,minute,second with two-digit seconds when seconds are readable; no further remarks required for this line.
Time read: 9,51
